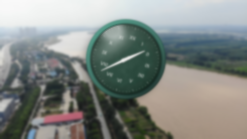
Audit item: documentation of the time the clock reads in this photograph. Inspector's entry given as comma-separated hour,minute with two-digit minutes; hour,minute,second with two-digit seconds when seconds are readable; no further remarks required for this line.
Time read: 1,38
